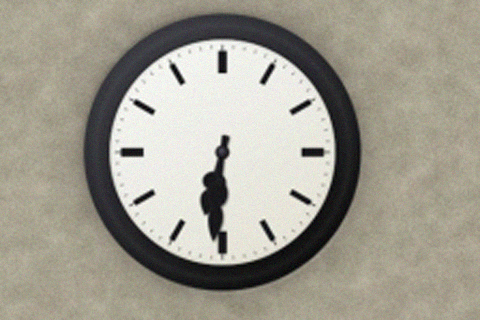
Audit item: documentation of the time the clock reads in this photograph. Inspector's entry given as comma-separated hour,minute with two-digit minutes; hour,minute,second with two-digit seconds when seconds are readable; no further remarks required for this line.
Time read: 6,31
